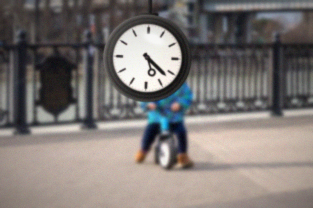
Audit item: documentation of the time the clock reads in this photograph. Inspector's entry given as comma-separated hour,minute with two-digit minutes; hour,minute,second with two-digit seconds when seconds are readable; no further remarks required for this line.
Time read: 5,22
